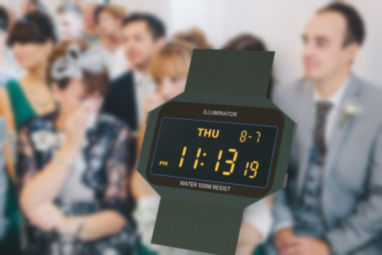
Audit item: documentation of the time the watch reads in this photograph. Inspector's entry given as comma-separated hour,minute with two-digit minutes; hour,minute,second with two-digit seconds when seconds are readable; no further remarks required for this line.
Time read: 11,13,19
